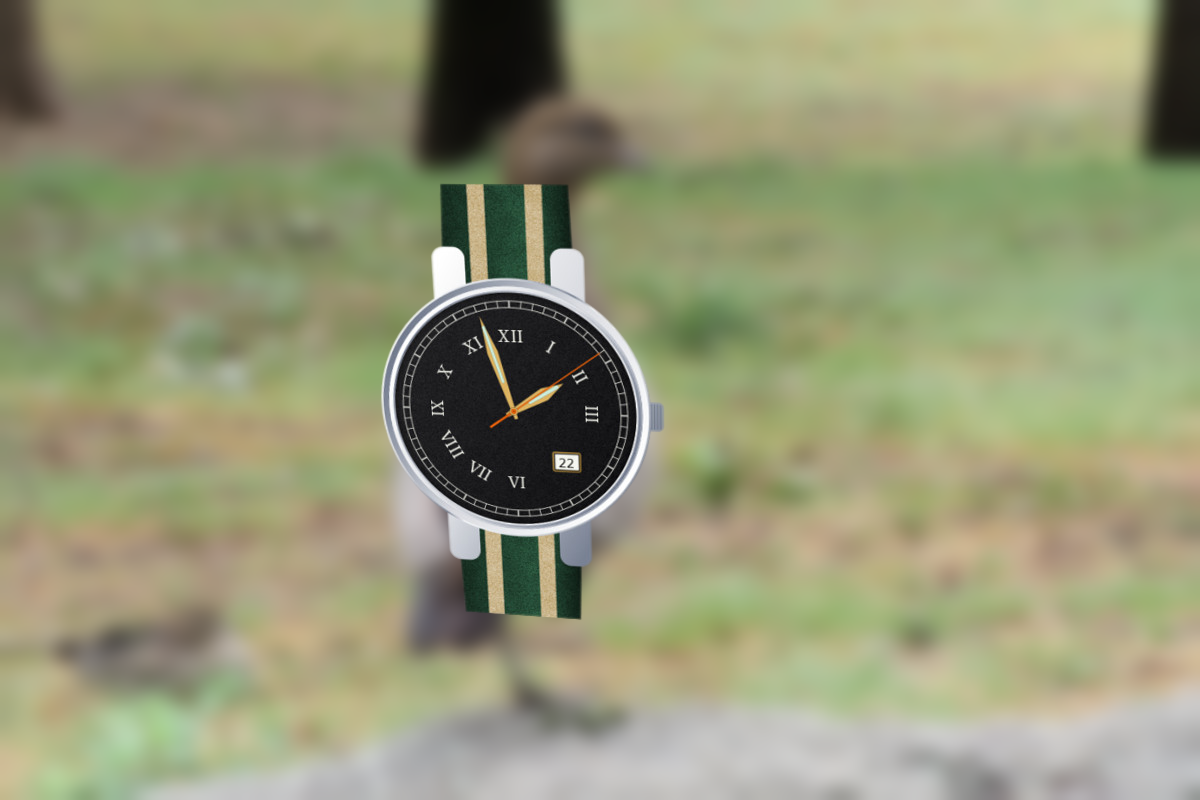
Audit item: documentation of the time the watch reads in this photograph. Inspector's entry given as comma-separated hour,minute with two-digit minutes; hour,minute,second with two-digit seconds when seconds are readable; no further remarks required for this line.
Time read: 1,57,09
